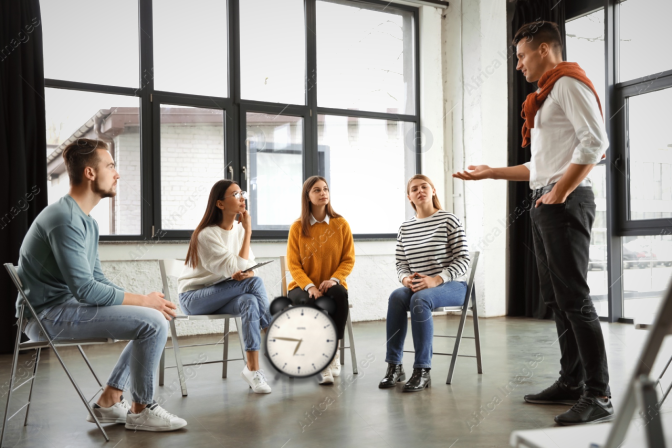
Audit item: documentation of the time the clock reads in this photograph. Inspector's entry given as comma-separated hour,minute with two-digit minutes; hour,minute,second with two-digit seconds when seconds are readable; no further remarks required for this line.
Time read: 6,46
